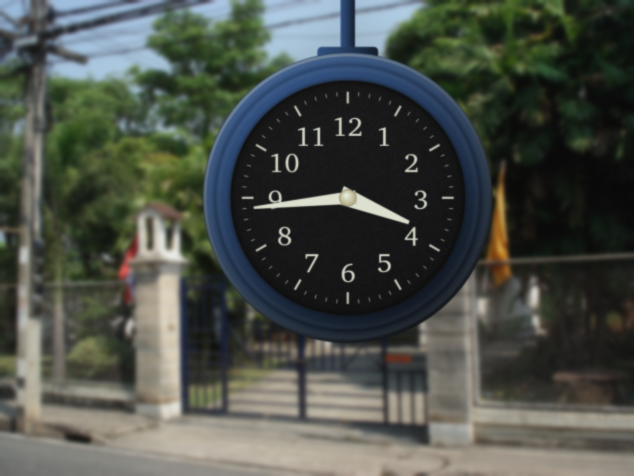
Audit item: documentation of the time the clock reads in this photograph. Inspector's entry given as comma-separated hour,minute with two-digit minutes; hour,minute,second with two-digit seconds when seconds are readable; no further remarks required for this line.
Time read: 3,44
